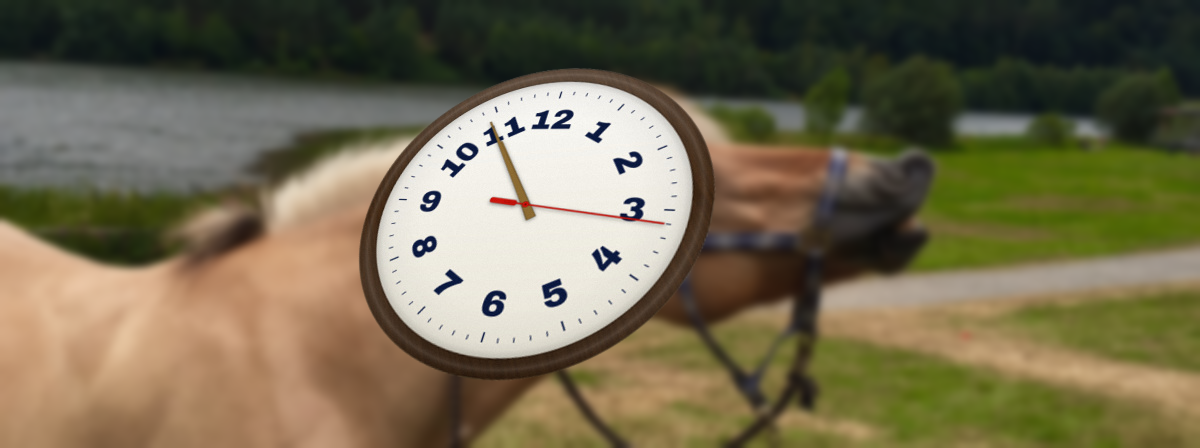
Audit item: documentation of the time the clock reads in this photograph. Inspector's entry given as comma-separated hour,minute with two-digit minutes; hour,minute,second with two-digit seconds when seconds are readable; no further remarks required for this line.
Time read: 10,54,16
